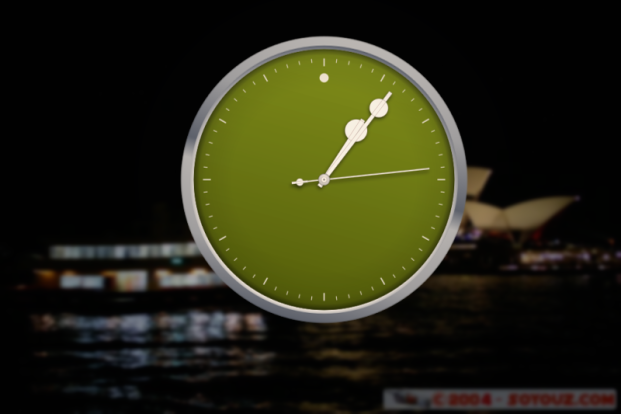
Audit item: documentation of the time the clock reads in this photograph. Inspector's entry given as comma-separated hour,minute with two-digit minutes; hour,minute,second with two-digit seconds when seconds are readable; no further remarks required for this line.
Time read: 1,06,14
